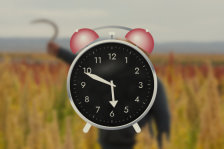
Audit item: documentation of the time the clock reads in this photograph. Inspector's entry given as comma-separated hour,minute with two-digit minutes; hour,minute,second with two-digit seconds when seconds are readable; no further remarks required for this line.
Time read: 5,49
